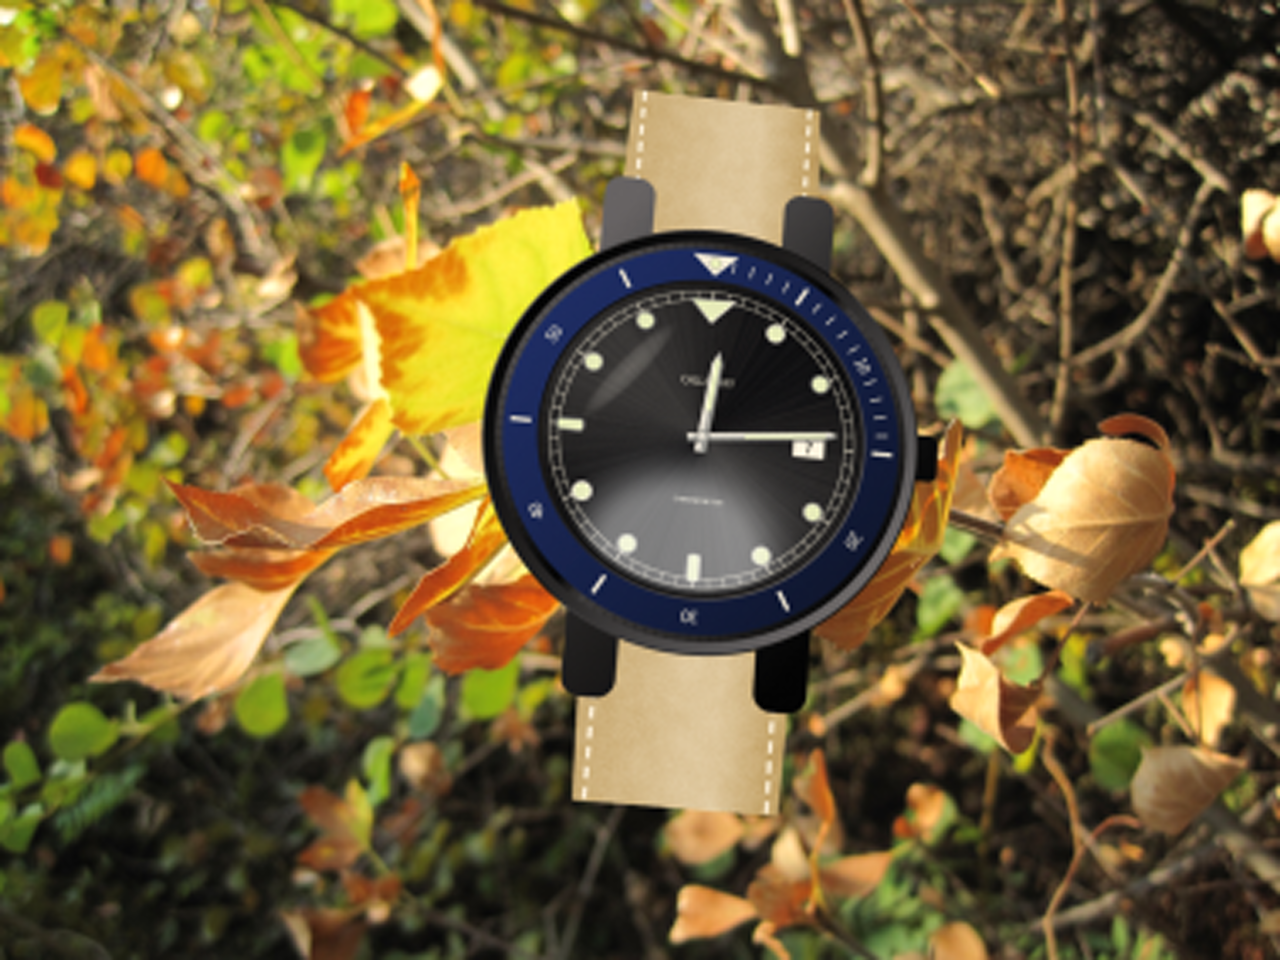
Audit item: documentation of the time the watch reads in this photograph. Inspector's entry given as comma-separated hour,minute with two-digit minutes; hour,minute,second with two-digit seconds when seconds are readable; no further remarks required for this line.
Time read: 12,14
